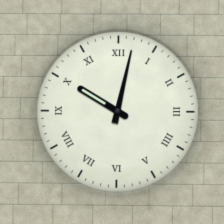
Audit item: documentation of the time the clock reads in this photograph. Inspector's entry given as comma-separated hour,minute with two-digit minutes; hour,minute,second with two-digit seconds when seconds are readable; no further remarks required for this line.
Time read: 10,02
